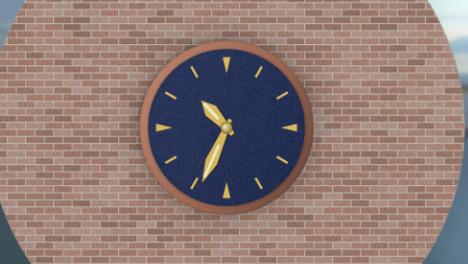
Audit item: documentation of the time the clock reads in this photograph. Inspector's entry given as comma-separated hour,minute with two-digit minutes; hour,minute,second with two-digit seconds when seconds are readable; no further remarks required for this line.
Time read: 10,34
